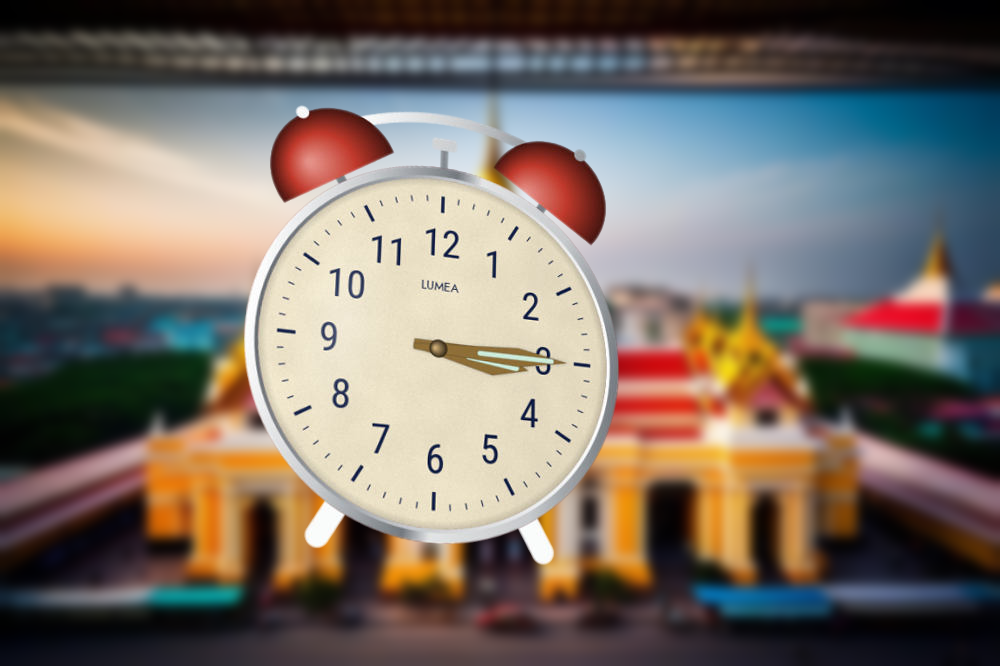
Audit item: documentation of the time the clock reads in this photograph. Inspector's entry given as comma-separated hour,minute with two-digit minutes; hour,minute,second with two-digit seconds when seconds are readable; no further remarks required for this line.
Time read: 3,15
